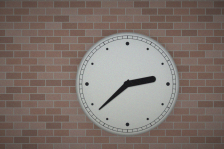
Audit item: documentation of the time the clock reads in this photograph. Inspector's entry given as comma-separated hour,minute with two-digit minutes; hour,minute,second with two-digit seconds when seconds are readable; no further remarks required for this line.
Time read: 2,38
